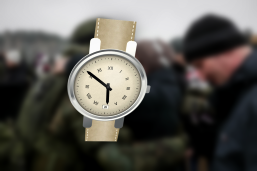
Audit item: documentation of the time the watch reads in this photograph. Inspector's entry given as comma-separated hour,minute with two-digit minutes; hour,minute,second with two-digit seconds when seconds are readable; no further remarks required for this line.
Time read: 5,51
